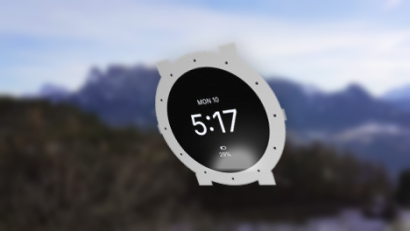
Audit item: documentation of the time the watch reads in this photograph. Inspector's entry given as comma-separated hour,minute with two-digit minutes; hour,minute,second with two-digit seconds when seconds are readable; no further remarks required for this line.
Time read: 5,17
